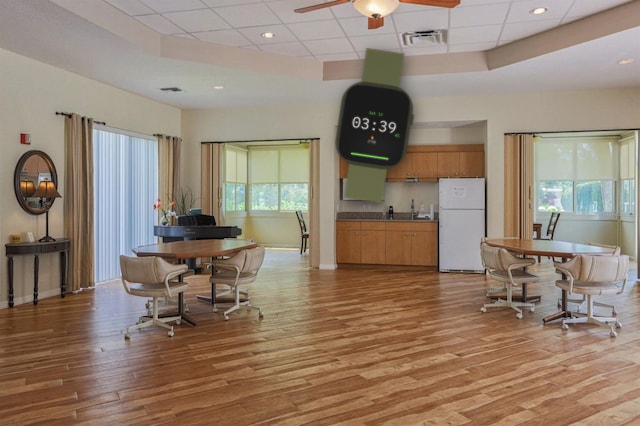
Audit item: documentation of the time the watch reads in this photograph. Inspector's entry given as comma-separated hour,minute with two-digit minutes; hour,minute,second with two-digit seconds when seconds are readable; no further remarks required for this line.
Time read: 3,39
